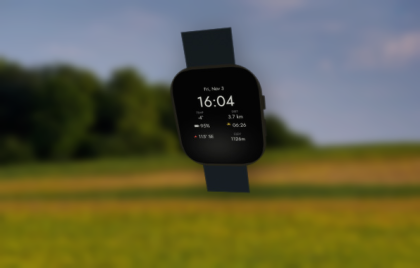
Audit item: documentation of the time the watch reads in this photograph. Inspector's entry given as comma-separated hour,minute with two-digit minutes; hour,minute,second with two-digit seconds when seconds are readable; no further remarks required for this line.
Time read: 16,04
